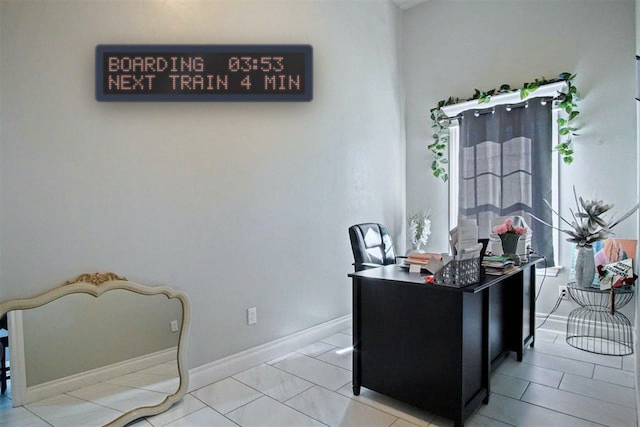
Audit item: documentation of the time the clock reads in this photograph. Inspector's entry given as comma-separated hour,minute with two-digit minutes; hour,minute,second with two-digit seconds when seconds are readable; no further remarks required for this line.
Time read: 3,53
